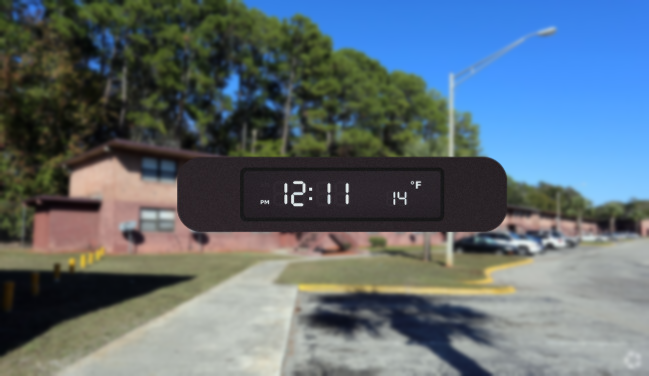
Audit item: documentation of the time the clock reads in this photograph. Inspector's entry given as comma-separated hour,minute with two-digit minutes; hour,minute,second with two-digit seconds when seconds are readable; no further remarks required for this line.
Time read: 12,11
